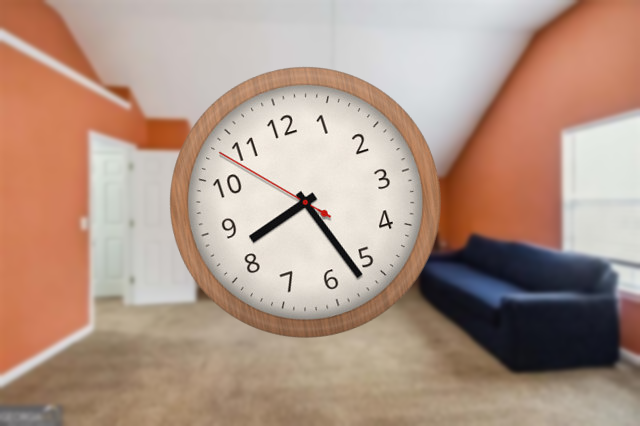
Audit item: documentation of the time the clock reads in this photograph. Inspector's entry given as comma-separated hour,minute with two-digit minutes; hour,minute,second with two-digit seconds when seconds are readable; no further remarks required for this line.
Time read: 8,26,53
